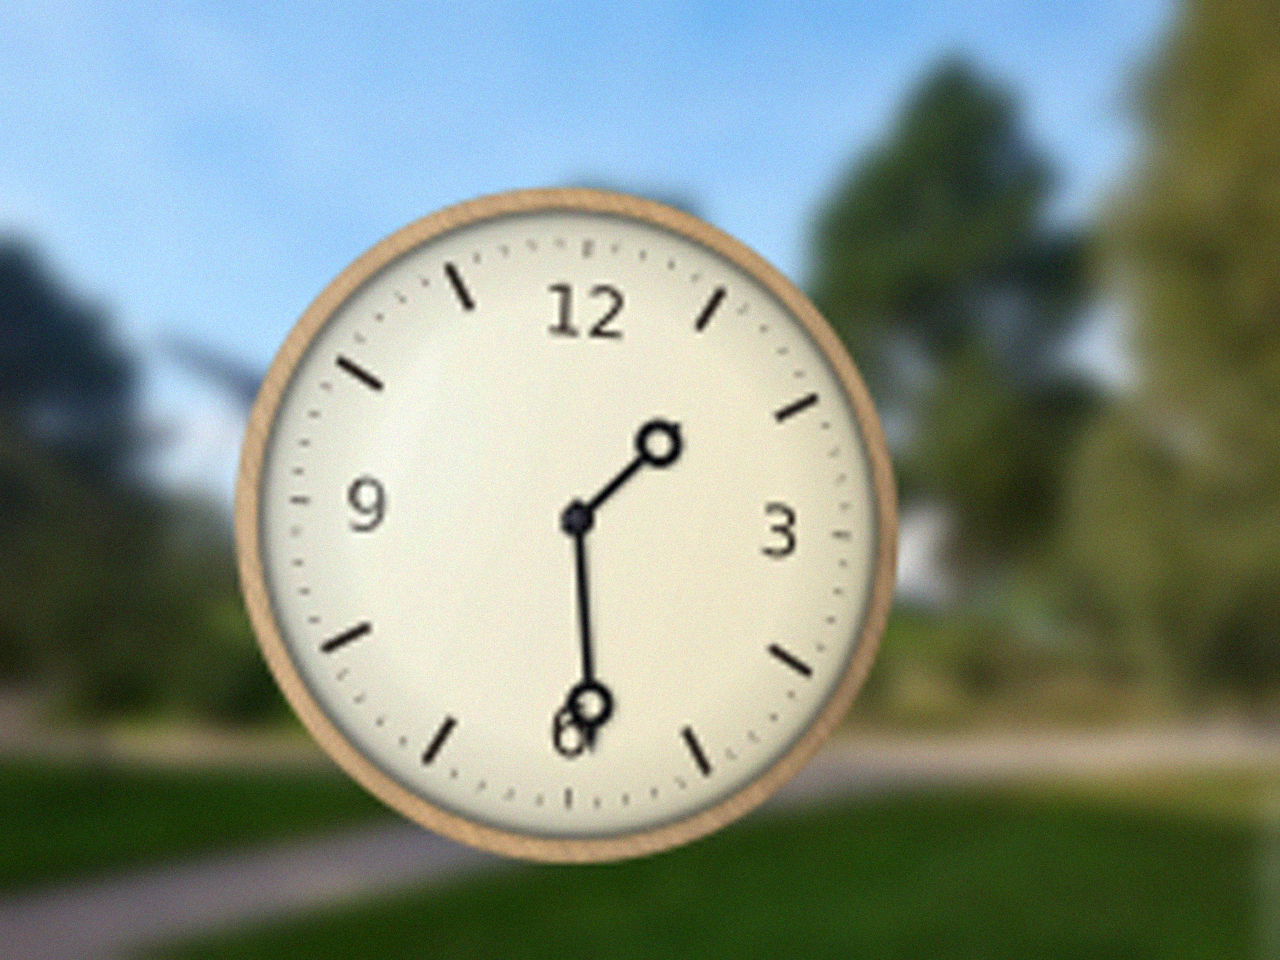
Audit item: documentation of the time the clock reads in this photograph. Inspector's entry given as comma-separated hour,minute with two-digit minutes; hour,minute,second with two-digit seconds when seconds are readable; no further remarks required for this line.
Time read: 1,29
